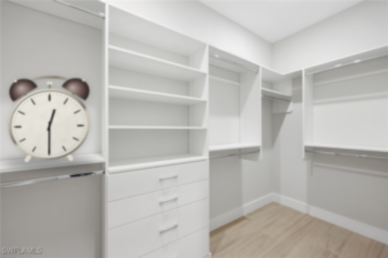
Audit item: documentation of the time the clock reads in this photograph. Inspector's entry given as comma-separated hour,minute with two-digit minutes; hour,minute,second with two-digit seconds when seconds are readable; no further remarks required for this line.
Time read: 12,30
